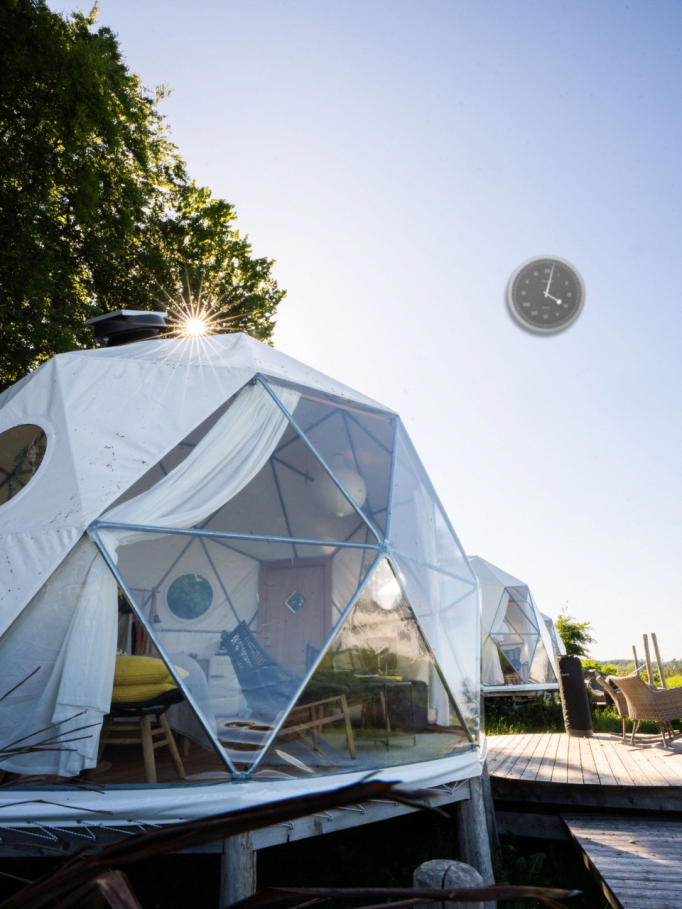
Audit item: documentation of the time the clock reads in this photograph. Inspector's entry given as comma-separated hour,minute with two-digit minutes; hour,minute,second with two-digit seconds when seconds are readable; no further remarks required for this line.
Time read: 4,02
